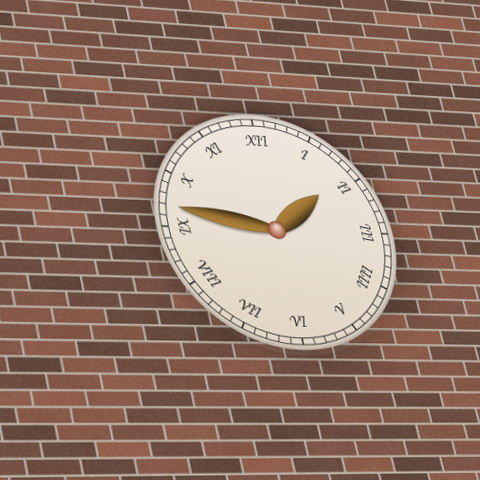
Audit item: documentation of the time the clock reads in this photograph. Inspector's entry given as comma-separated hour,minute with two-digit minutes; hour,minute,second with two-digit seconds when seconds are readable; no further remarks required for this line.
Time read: 1,47
